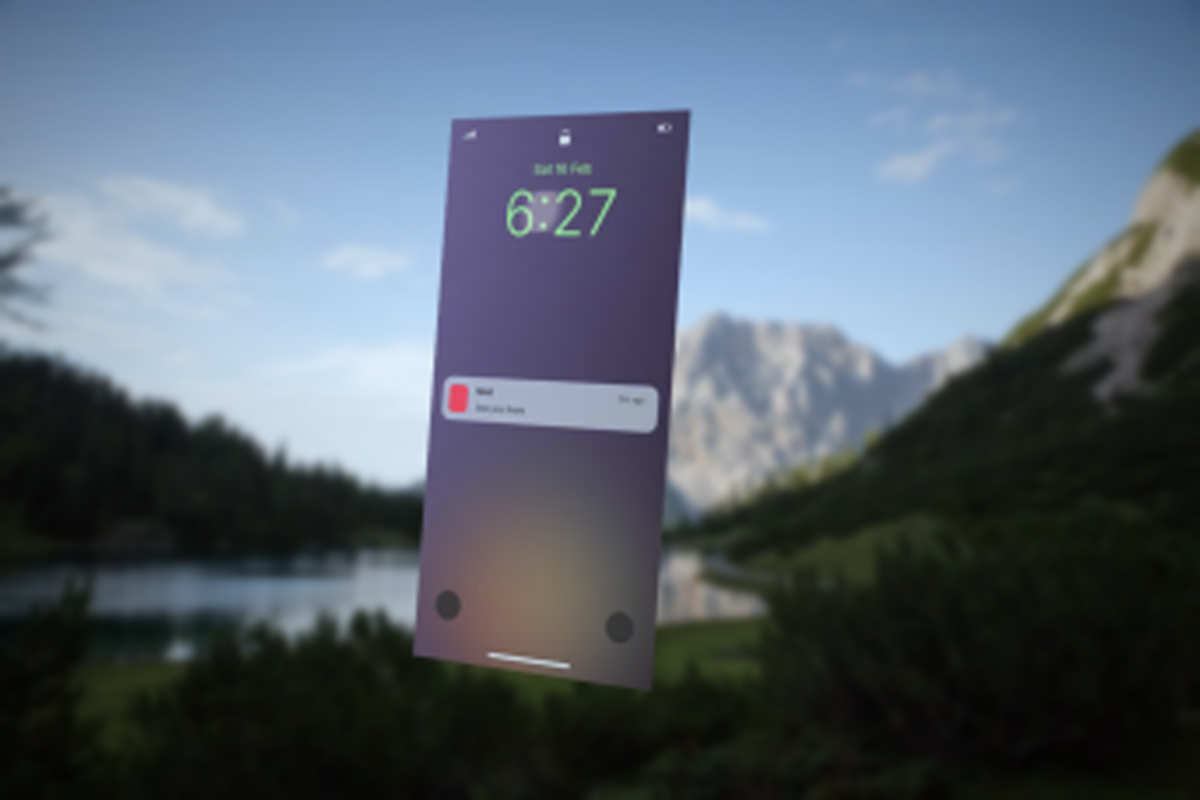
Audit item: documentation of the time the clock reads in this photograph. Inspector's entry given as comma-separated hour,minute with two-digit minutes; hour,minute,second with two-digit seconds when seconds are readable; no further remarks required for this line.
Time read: 6,27
